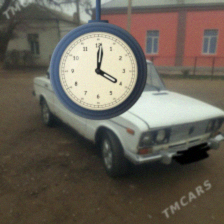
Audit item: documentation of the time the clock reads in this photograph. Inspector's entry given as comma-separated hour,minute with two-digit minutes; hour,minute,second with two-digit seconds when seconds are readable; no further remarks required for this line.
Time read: 4,01
